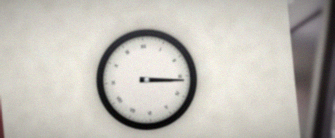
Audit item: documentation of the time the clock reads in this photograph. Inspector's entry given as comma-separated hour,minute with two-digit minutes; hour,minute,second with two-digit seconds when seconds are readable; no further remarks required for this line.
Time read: 3,16
